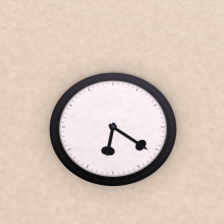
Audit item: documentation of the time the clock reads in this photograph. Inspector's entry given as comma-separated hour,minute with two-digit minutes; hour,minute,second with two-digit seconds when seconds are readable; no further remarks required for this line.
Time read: 6,21
